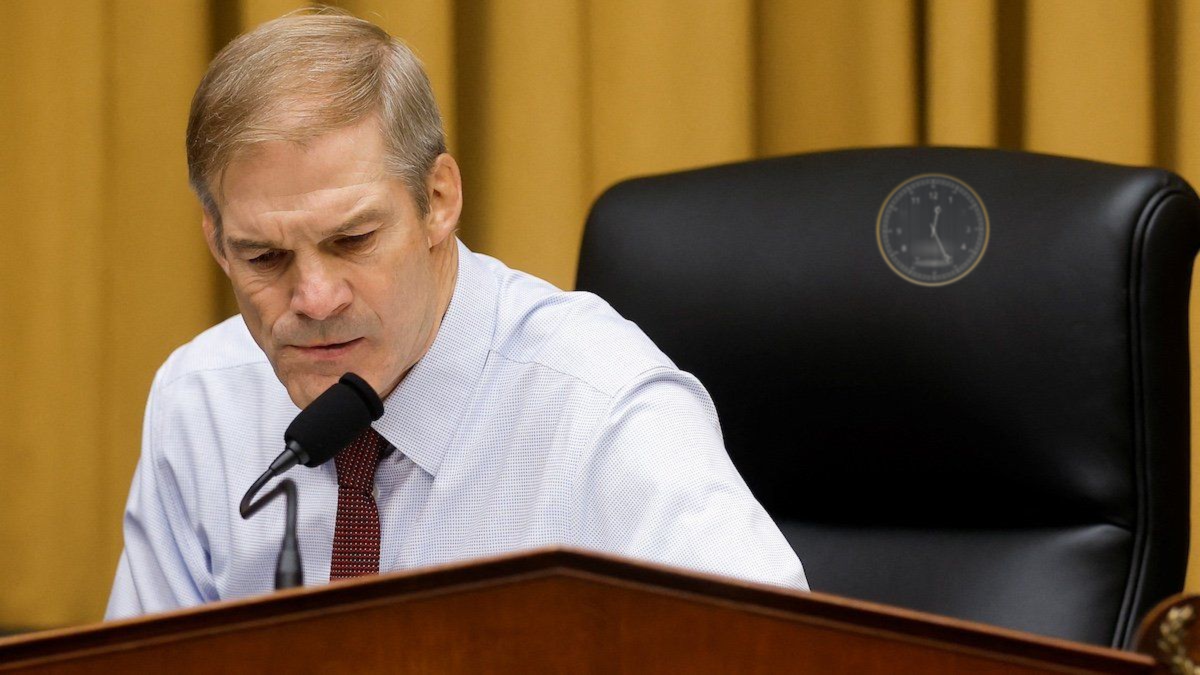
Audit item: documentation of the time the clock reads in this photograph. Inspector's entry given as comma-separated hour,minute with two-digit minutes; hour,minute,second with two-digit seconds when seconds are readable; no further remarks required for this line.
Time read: 12,26
